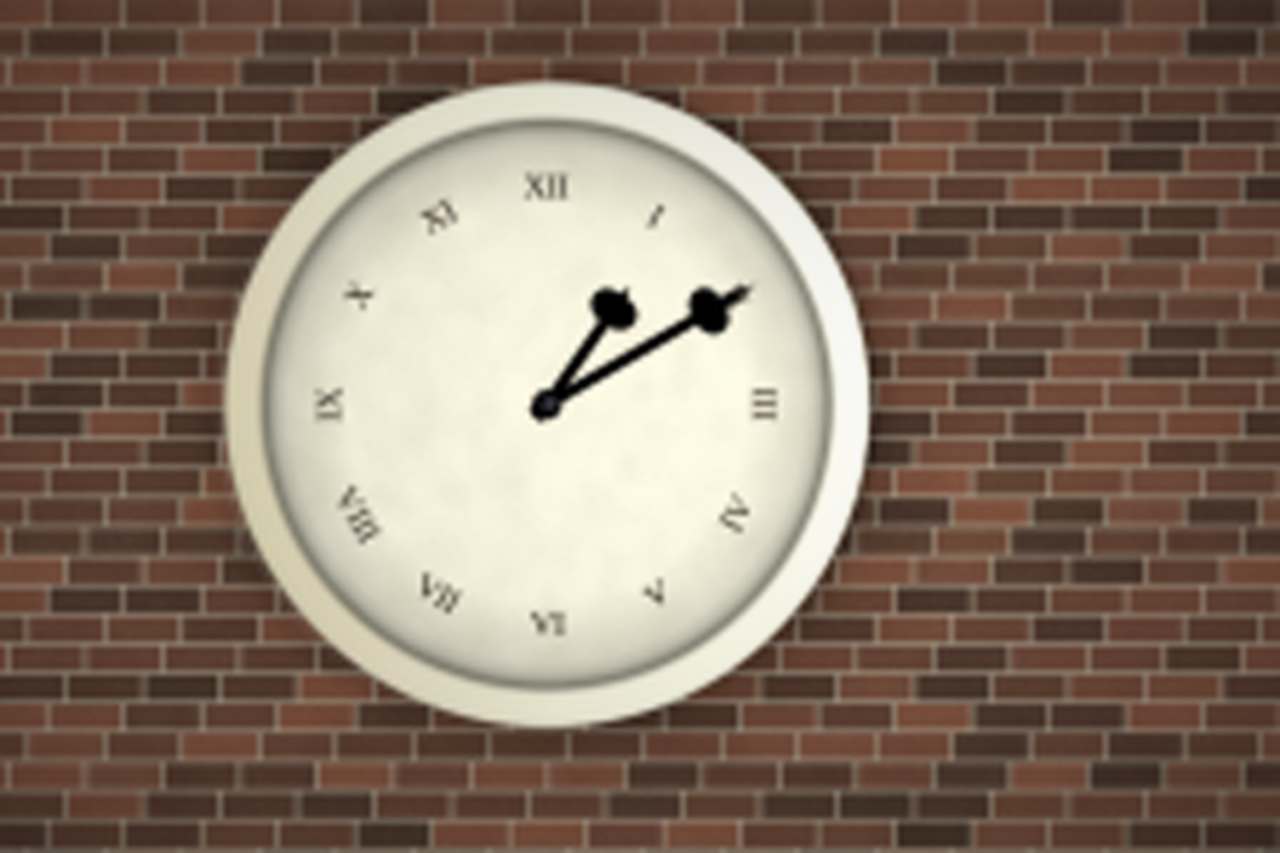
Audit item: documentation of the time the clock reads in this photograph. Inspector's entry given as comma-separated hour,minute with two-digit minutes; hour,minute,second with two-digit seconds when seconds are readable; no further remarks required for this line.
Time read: 1,10
